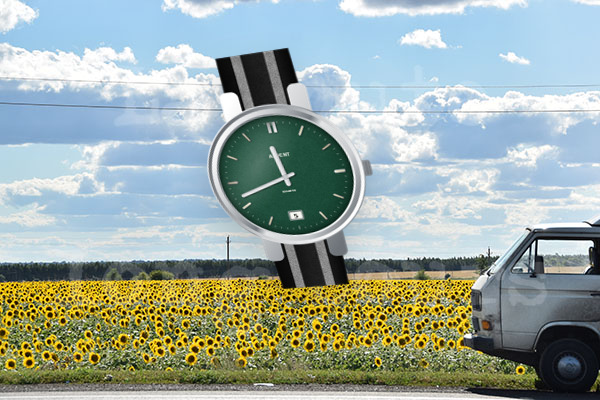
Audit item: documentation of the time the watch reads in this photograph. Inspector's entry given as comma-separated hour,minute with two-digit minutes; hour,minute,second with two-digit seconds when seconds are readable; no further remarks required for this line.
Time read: 11,42
